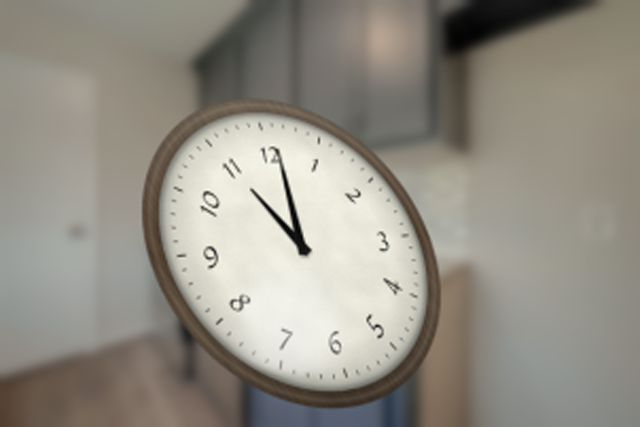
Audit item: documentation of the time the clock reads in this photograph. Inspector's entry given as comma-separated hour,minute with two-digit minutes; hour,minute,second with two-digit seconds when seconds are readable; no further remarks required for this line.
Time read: 11,01
